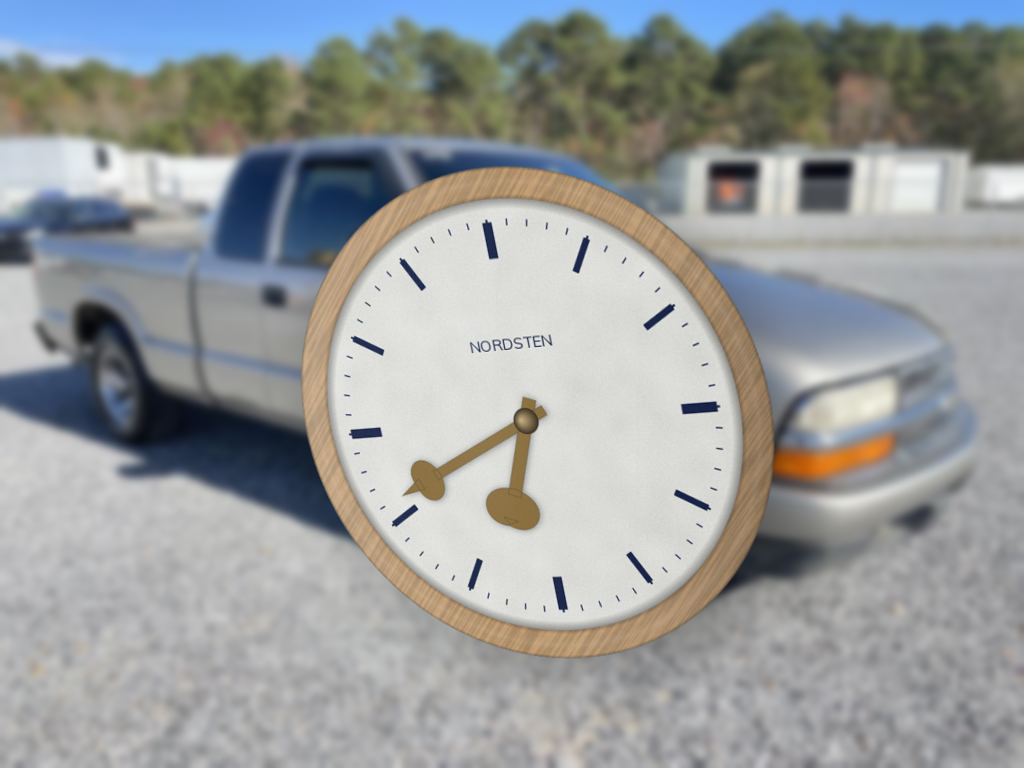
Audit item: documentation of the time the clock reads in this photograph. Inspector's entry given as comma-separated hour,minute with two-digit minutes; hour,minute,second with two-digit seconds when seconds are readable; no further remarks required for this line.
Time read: 6,41
